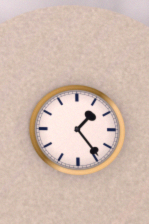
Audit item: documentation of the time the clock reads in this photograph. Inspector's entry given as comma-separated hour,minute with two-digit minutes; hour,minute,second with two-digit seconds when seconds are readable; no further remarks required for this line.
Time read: 1,24
